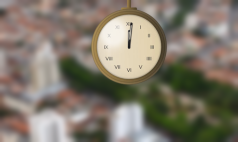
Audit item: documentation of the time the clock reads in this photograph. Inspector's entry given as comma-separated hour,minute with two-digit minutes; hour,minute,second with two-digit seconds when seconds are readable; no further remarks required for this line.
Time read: 12,01
